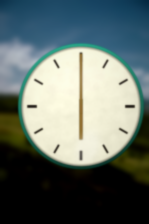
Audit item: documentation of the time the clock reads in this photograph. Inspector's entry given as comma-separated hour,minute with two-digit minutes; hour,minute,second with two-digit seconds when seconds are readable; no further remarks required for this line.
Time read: 6,00
